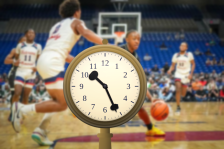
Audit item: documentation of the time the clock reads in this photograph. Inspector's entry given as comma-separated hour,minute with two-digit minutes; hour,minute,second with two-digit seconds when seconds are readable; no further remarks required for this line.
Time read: 10,26
